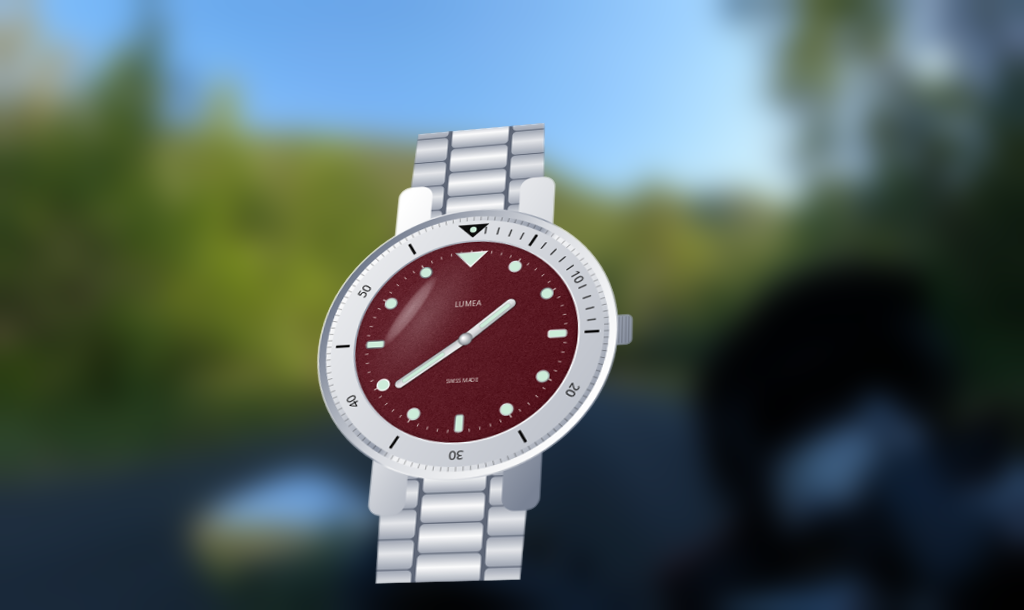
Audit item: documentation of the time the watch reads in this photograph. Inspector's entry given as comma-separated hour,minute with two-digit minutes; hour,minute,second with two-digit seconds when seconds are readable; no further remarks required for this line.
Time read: 1,39
